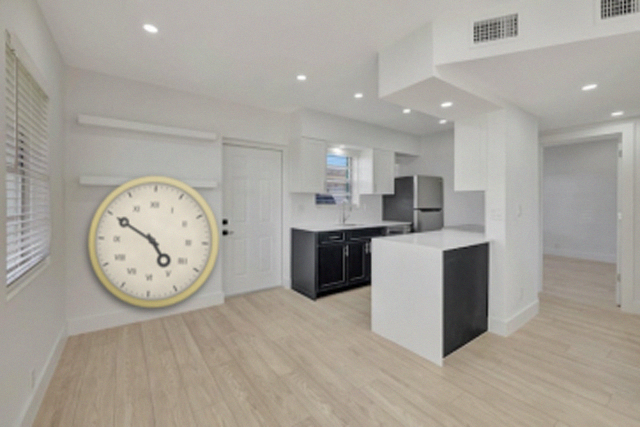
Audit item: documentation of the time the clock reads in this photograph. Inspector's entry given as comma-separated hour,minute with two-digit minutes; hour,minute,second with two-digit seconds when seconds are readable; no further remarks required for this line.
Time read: 4,50
